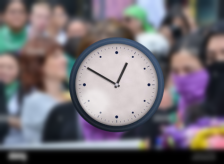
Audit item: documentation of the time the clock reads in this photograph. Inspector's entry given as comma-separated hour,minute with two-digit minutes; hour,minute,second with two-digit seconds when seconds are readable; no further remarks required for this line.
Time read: 12,50
